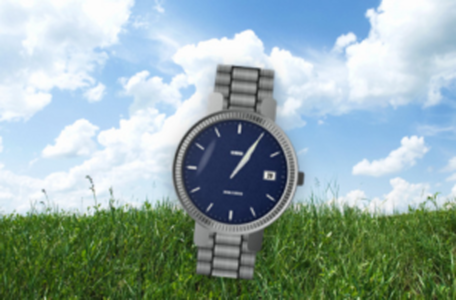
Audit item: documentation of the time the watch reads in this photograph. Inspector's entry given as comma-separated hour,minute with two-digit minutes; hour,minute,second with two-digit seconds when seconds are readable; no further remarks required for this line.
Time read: 1,05
